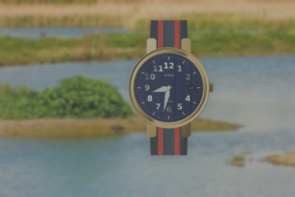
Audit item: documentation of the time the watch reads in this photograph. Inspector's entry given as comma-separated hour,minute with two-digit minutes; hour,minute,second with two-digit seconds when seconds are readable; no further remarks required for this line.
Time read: 8,32
